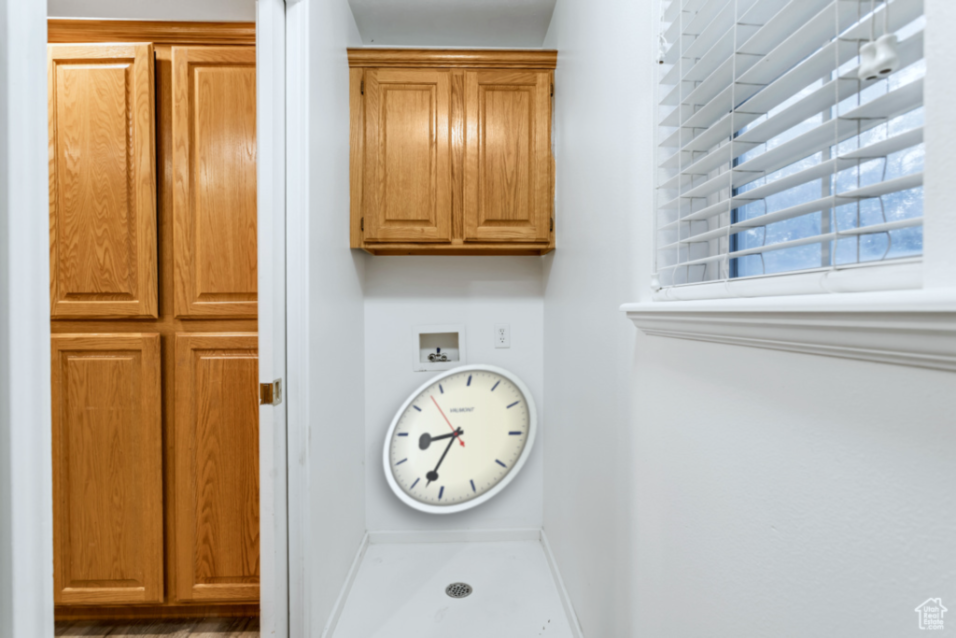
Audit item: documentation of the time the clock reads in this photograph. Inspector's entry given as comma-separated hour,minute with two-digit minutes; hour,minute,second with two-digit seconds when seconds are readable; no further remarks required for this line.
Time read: 8,32,53
